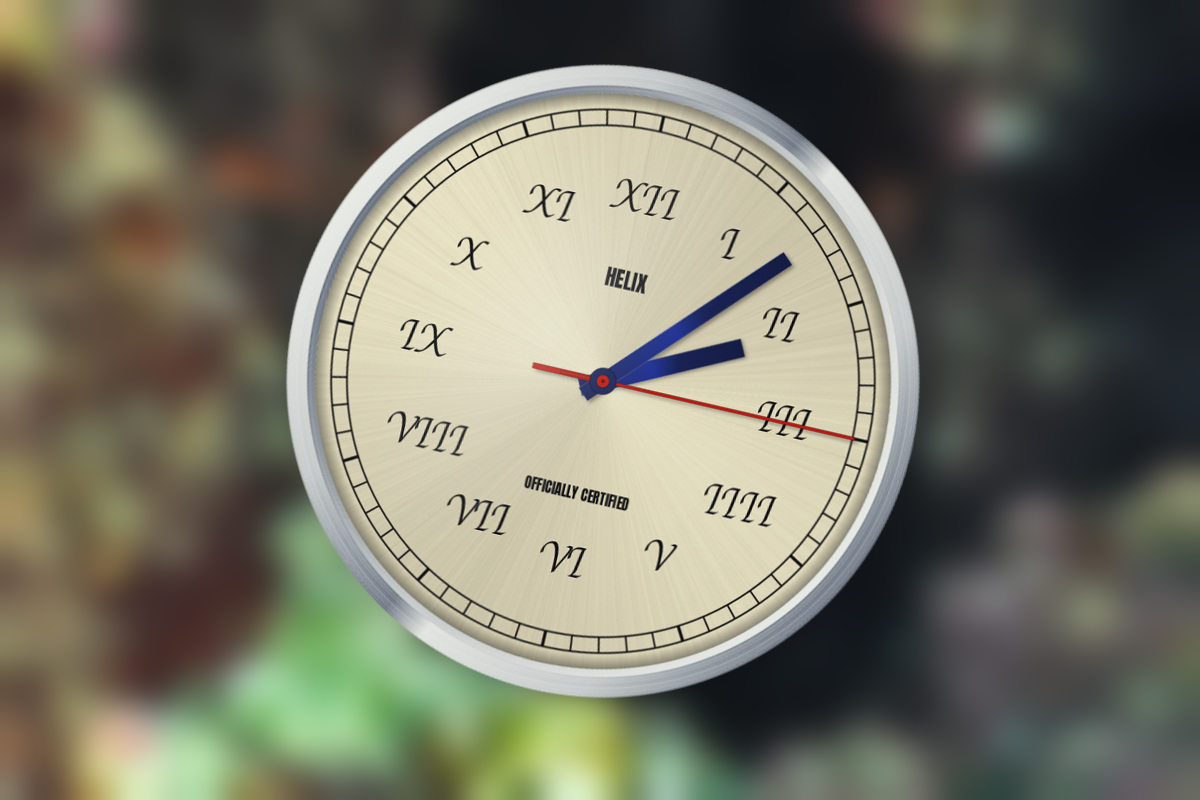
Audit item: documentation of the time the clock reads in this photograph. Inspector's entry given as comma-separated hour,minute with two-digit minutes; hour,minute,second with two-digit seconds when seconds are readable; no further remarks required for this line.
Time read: 2,07,15
